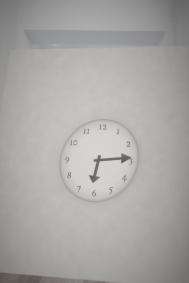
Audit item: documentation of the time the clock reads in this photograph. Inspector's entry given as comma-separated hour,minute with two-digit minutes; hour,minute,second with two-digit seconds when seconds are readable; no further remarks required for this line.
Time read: 6,14
